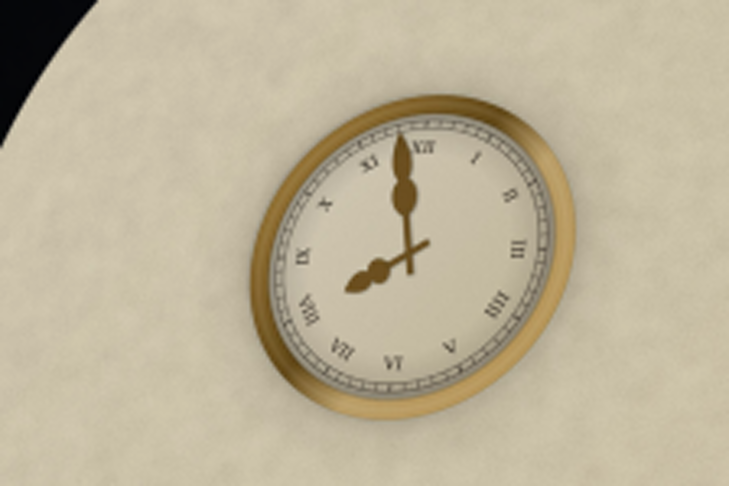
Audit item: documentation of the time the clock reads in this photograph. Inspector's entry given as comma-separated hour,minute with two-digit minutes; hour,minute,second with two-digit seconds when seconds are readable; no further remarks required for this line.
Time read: 7,58
